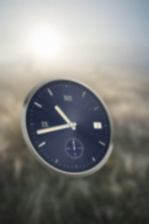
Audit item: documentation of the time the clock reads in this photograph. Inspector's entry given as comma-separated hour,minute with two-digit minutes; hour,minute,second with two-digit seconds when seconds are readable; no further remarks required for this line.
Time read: 10,43
